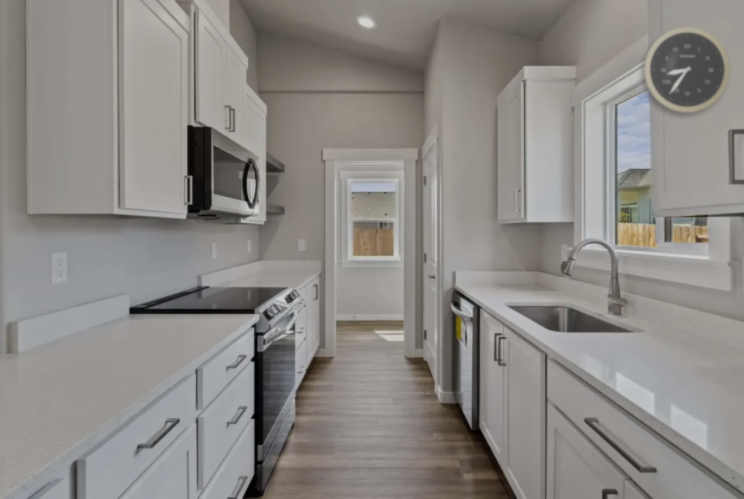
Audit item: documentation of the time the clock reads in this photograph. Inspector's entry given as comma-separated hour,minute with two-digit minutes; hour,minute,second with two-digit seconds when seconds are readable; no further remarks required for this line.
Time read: 8,36
